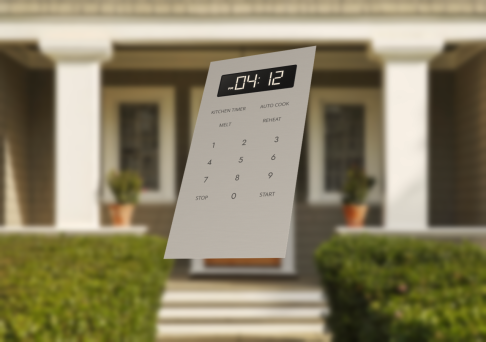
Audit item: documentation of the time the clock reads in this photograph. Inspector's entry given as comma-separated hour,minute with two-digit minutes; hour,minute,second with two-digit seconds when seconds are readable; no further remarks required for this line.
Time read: 4,12
